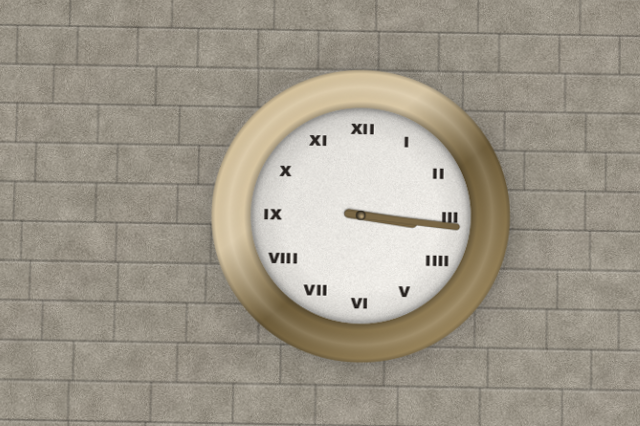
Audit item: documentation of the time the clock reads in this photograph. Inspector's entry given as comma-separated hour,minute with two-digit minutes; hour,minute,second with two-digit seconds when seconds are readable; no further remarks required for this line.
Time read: 3,16
